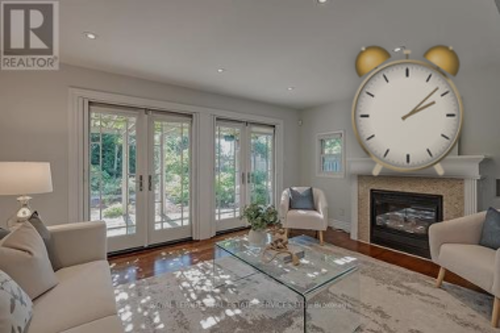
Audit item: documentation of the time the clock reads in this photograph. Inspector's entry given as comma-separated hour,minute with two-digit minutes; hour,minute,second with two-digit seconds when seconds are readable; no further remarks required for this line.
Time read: 2,08
